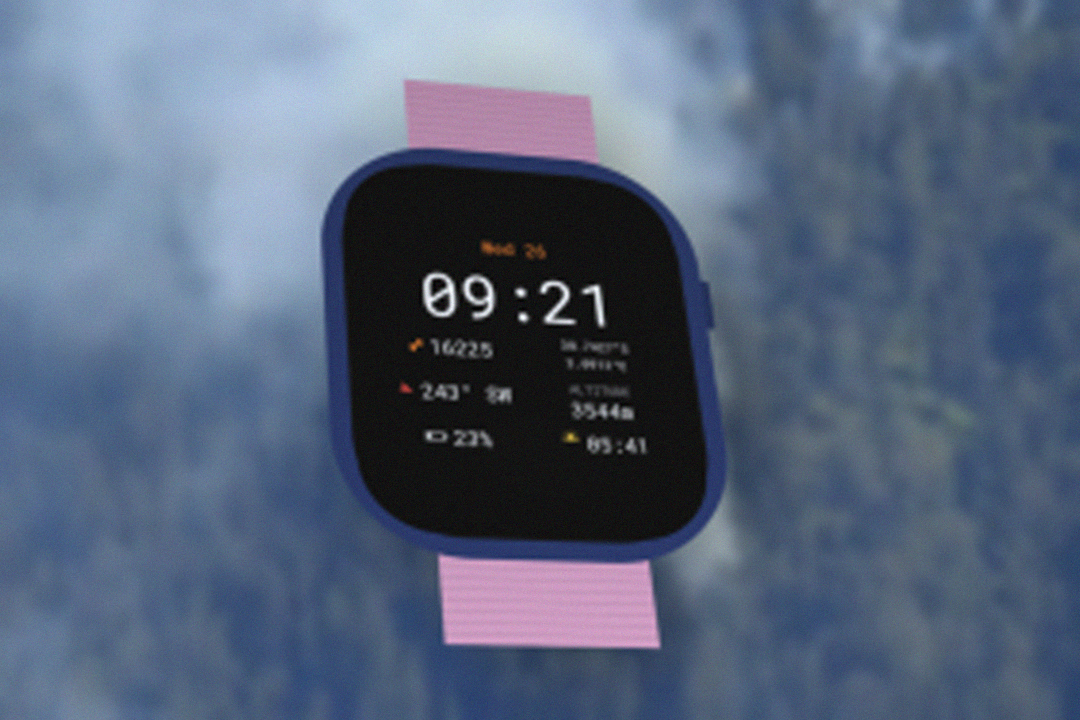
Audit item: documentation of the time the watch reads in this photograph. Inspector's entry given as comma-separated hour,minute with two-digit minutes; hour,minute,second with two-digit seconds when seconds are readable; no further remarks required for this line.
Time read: 9,21
